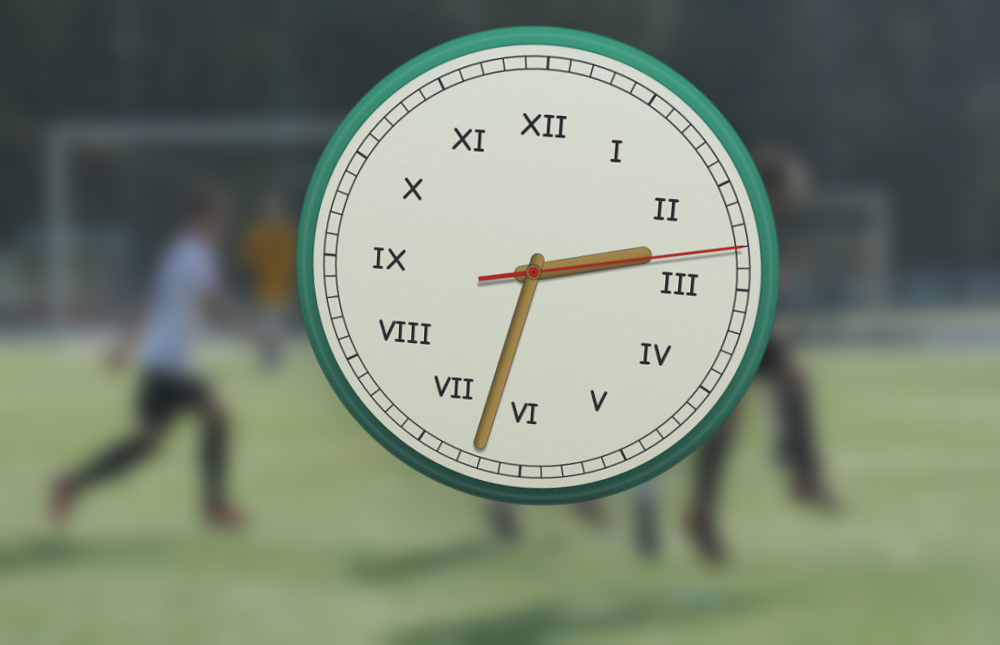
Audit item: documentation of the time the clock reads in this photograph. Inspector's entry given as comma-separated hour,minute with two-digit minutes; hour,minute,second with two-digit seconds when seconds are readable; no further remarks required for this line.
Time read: 2,32,13
